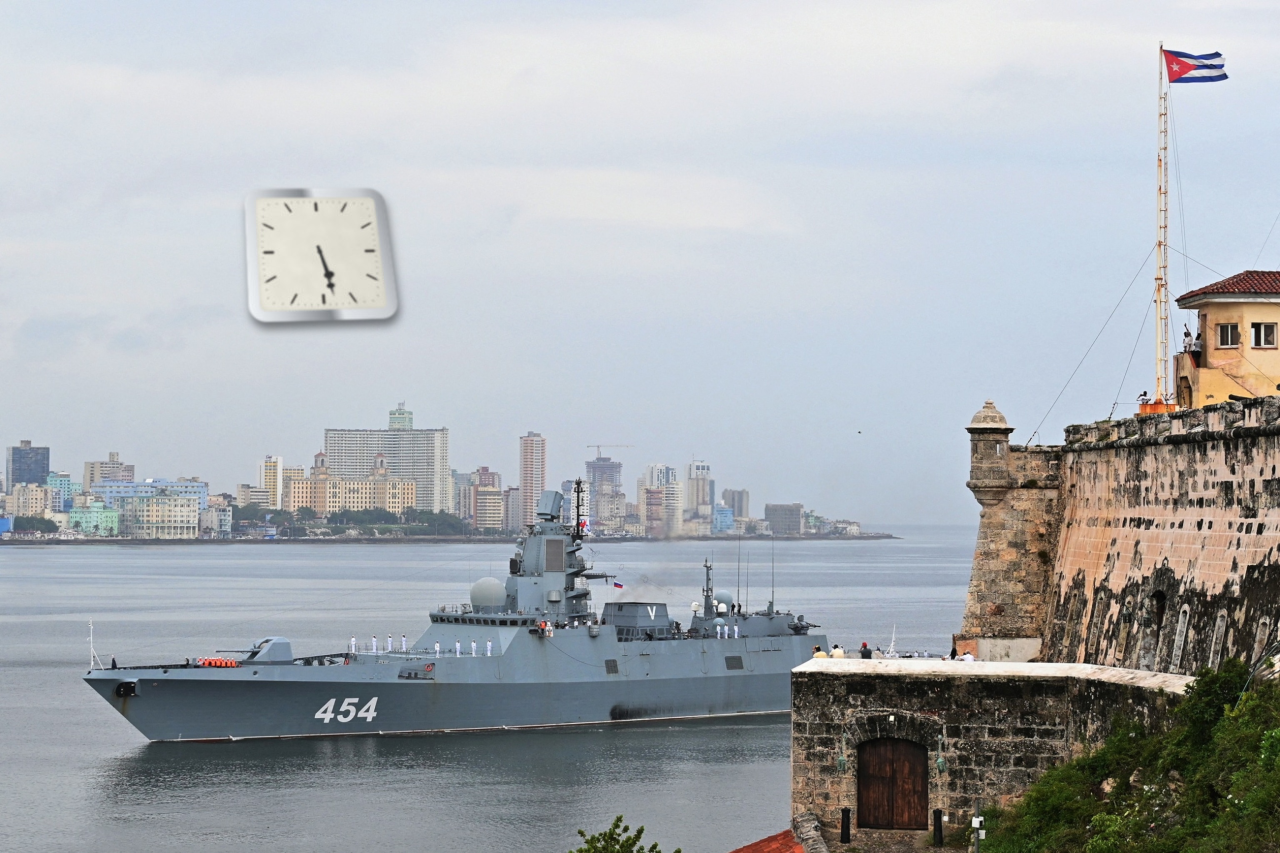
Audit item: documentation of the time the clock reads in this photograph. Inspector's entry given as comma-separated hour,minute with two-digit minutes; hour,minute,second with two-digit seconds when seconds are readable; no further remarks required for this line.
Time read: 5,28
